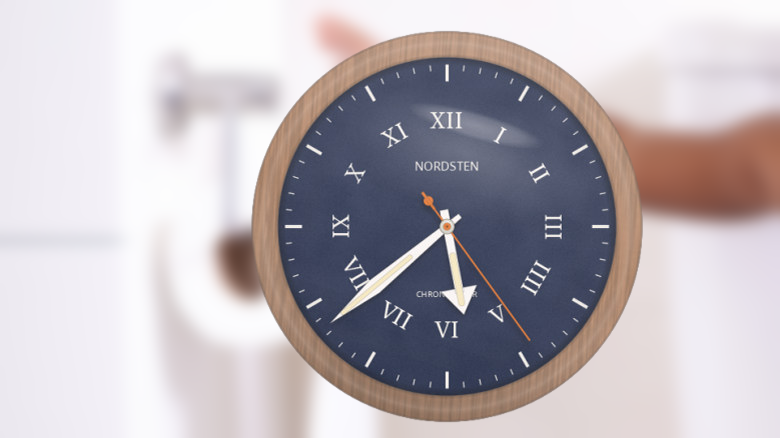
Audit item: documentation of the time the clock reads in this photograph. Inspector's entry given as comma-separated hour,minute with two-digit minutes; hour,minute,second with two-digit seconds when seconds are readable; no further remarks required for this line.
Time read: 5,38,24
